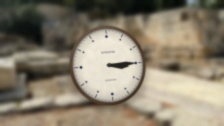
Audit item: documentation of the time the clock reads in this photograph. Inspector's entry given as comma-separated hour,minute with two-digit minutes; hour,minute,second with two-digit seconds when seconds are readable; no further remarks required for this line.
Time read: 3,15
